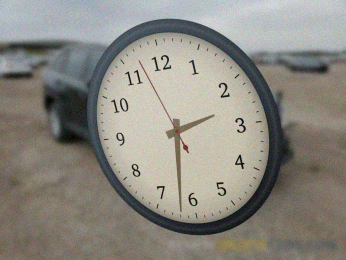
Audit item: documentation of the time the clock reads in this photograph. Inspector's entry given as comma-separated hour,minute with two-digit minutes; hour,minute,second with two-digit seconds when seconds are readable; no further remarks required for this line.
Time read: 2,31,57
